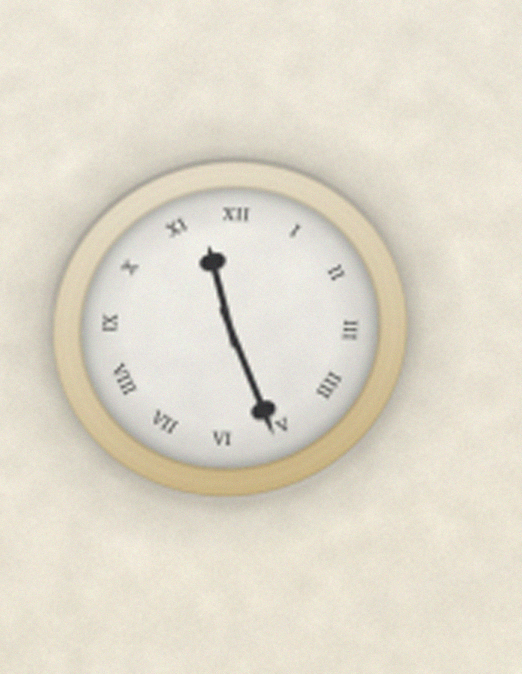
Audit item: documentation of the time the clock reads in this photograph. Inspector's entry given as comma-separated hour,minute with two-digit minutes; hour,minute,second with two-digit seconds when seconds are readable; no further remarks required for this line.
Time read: 11,26
